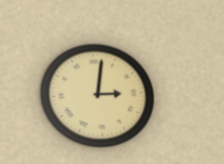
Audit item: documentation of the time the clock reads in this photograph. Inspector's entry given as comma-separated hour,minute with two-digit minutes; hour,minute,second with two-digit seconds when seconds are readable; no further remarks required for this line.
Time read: 3,02
